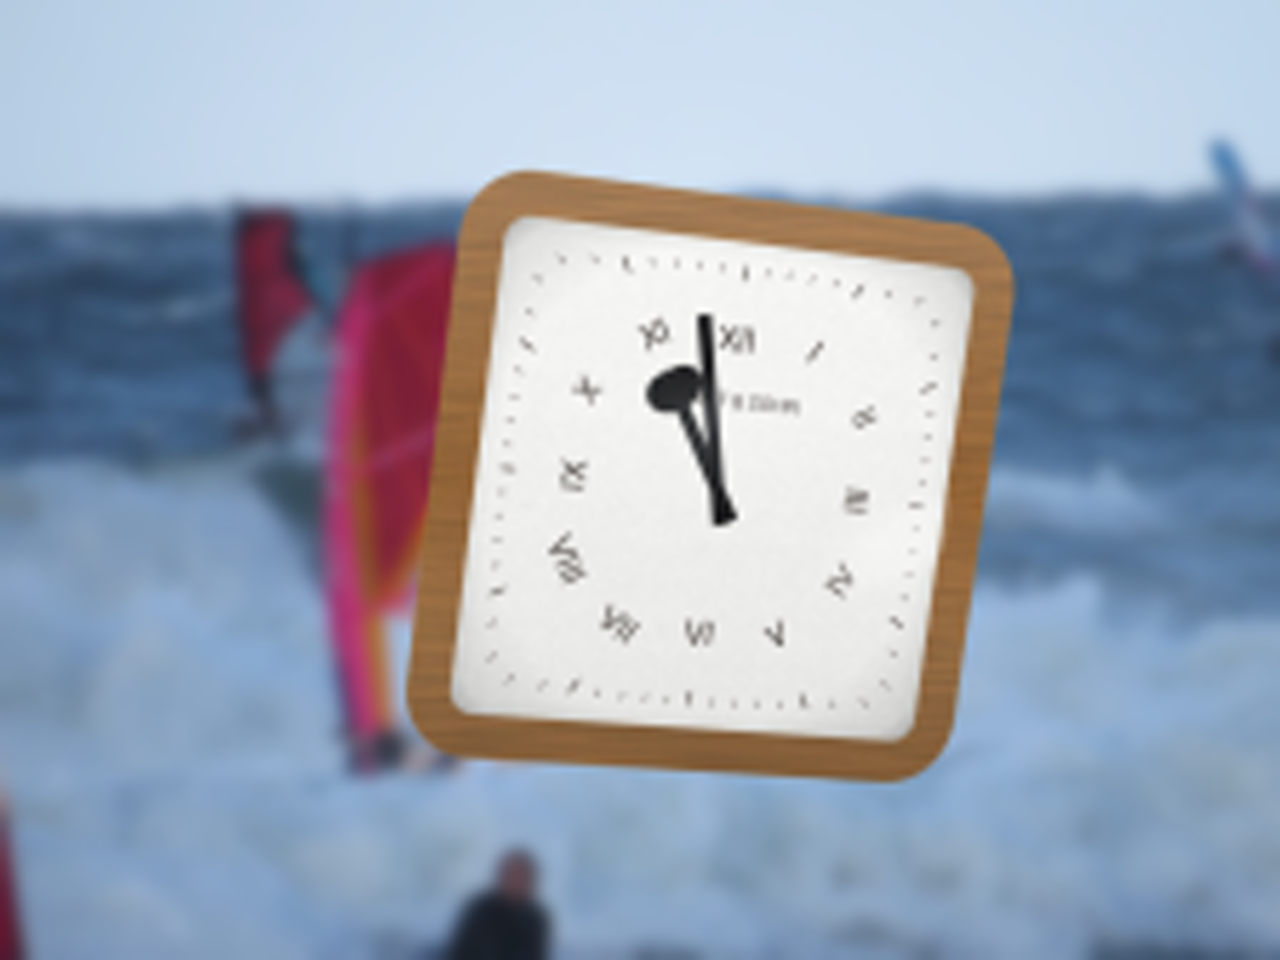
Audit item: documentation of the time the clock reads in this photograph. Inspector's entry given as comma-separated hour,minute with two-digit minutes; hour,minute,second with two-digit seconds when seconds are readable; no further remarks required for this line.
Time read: 10,58
